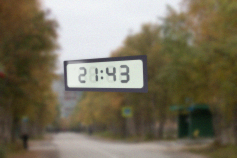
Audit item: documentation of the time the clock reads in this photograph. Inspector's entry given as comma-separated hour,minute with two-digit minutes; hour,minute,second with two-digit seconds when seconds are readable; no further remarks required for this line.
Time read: 21,43
